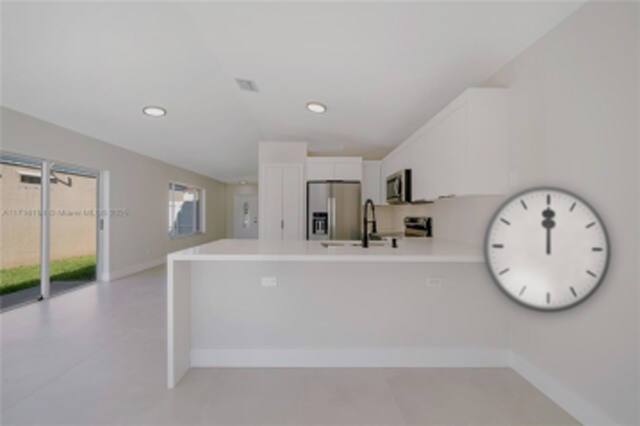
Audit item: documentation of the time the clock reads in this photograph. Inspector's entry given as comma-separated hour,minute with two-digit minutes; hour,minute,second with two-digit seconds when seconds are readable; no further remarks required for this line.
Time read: 12,00
